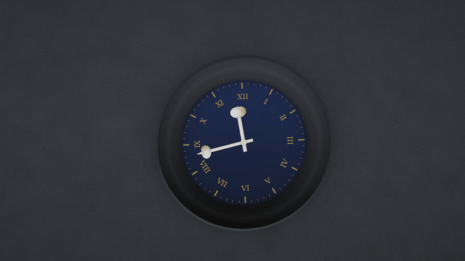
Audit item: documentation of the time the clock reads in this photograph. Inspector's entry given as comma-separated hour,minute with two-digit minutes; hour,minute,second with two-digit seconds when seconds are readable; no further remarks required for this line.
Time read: 11,43
